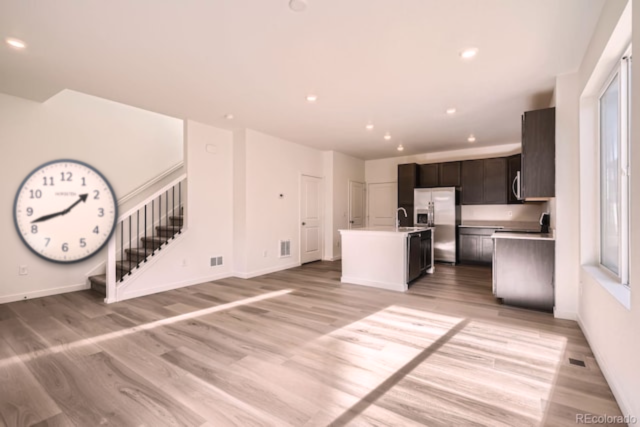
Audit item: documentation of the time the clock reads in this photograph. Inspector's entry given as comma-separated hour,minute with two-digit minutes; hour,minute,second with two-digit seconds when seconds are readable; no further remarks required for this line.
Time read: 1,42
